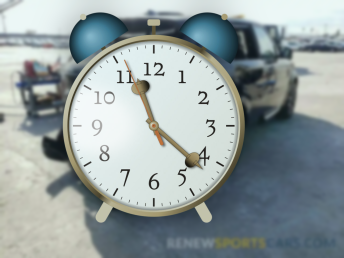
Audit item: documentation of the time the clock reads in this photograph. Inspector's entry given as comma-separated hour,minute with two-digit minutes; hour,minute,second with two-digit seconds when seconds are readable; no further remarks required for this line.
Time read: 11,21,56
